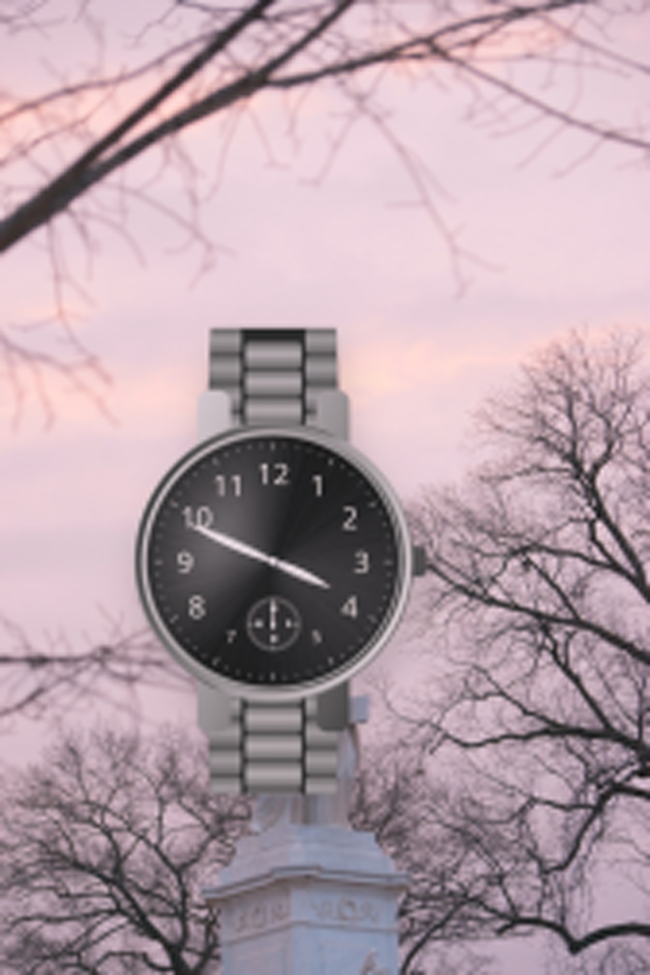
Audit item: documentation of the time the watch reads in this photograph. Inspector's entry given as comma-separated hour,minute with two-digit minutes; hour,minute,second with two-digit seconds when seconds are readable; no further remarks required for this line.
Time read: 3,49
